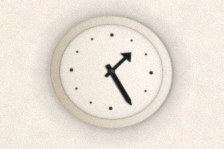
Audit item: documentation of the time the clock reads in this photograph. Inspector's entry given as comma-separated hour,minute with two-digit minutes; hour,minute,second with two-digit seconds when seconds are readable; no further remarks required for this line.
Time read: 1,25
